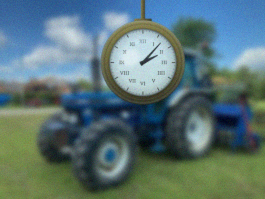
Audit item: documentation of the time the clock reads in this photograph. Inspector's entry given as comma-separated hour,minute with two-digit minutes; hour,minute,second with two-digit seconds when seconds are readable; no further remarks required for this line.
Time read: 2,07
